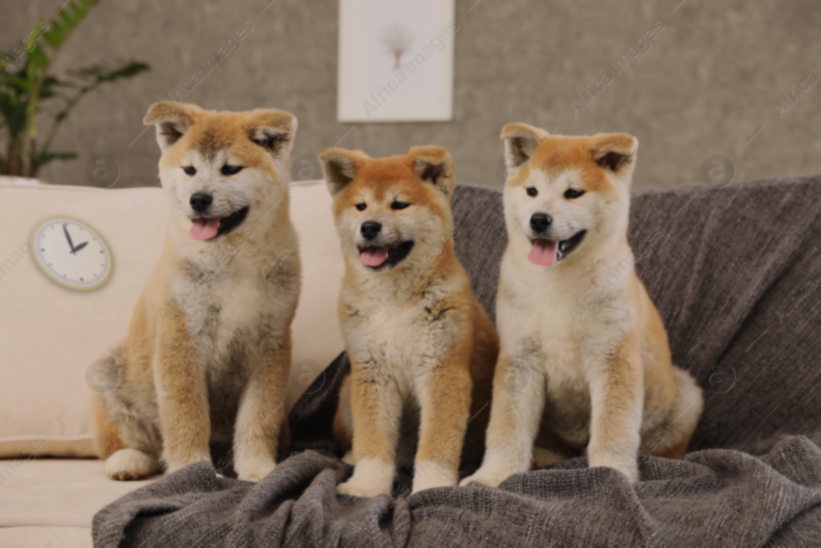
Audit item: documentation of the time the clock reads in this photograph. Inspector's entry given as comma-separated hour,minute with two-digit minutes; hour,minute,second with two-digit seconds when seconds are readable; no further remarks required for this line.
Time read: 1,59
